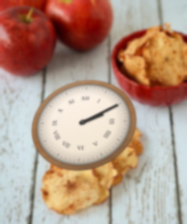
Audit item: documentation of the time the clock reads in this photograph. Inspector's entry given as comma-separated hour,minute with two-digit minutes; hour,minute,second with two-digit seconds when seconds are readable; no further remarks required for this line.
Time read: 2,10
